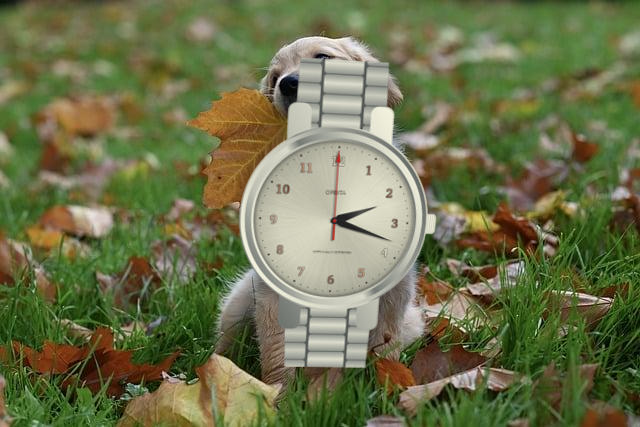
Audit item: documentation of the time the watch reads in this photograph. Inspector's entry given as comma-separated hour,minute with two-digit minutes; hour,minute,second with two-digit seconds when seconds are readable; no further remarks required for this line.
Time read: 2,18,00
